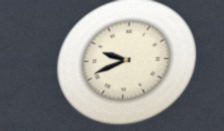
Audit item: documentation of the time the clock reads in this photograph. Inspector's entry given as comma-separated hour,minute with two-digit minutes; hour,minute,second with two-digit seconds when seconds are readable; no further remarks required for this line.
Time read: 9,41
